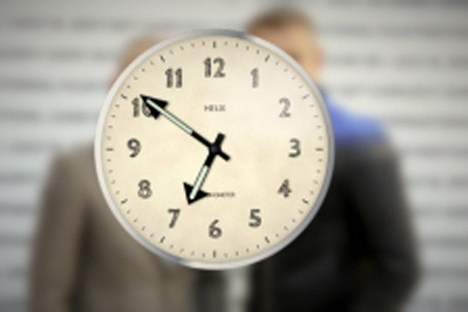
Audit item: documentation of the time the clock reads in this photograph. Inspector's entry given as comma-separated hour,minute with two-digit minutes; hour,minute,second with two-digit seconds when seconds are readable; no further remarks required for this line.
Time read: 6,51
